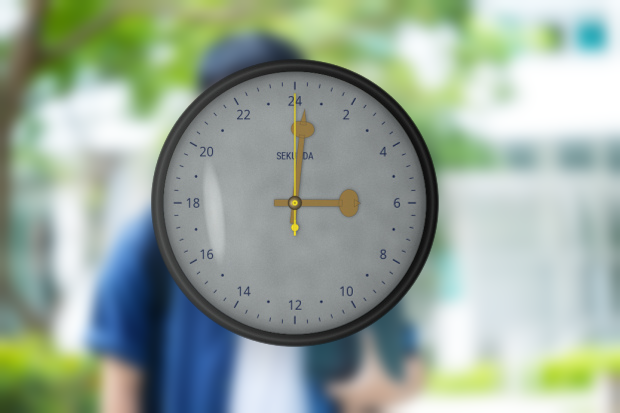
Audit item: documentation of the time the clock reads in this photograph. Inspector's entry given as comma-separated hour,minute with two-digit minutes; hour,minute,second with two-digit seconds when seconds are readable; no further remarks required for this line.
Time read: 6,01,00
